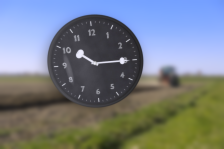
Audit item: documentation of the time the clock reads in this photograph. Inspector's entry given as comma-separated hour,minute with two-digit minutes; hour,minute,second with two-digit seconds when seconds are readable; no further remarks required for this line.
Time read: 10,15
